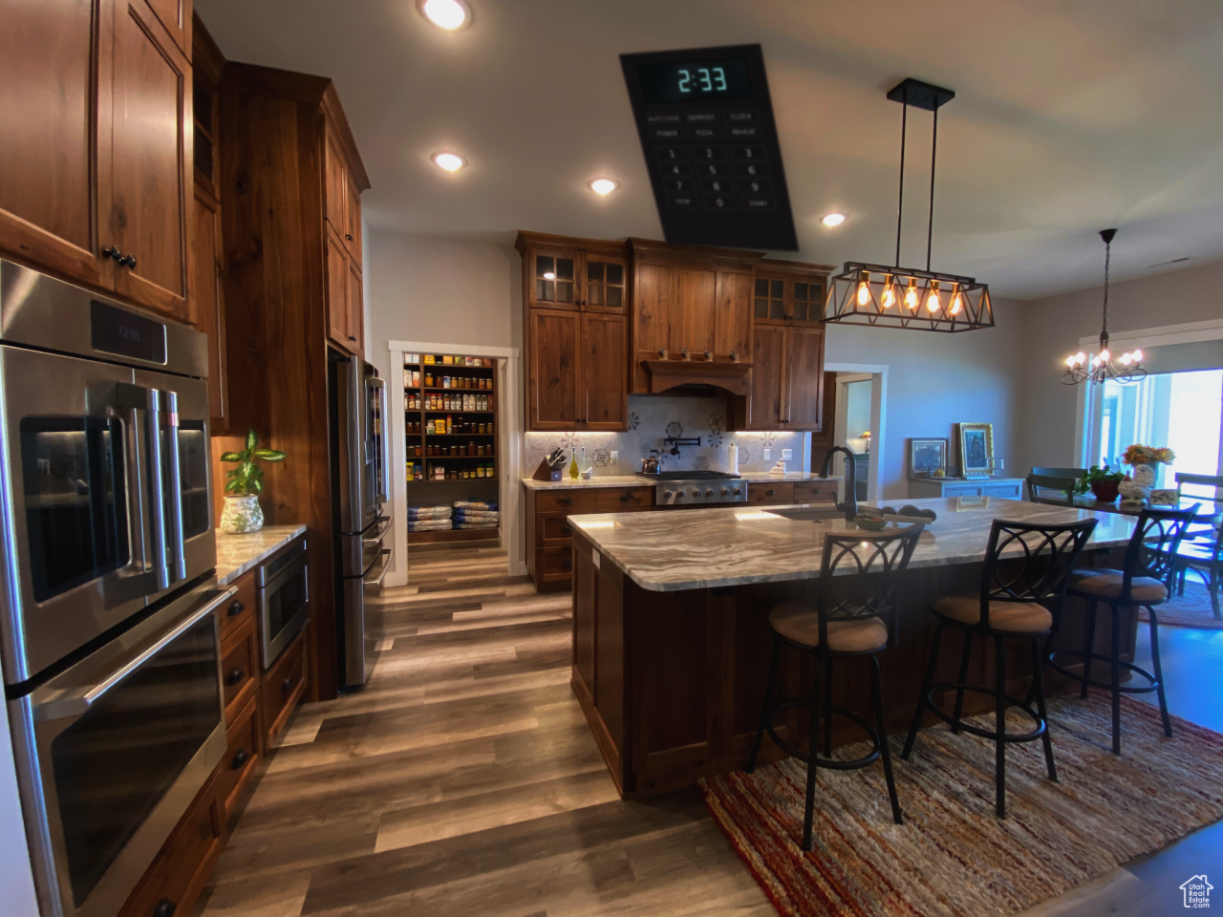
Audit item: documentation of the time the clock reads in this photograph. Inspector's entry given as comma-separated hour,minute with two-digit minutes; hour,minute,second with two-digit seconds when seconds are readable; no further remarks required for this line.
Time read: 2,33
